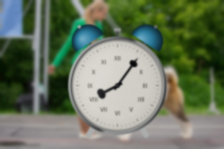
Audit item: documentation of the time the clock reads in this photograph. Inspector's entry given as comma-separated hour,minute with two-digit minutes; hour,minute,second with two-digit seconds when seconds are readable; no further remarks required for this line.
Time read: 8,06
